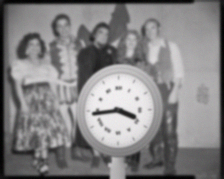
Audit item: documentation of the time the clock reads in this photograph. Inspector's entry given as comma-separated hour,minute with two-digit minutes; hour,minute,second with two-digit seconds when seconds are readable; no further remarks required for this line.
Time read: 3,44
